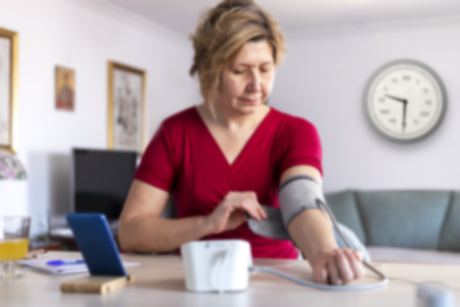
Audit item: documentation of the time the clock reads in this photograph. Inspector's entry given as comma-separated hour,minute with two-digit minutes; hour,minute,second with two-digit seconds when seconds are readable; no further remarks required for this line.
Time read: 9,30
